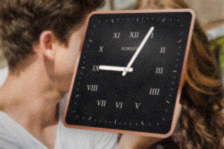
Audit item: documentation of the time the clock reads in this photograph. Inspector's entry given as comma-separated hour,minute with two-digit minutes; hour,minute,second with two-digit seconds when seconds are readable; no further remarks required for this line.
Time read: 9,04
